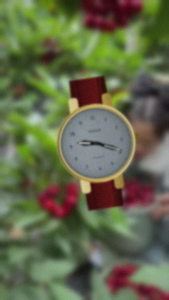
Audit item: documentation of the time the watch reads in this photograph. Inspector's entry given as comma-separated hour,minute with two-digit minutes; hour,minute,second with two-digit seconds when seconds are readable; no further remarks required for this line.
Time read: 9,19
